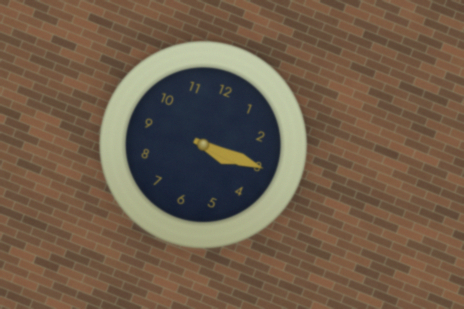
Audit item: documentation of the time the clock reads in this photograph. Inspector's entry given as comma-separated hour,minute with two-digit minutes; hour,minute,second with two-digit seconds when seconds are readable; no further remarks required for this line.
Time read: 3,15
